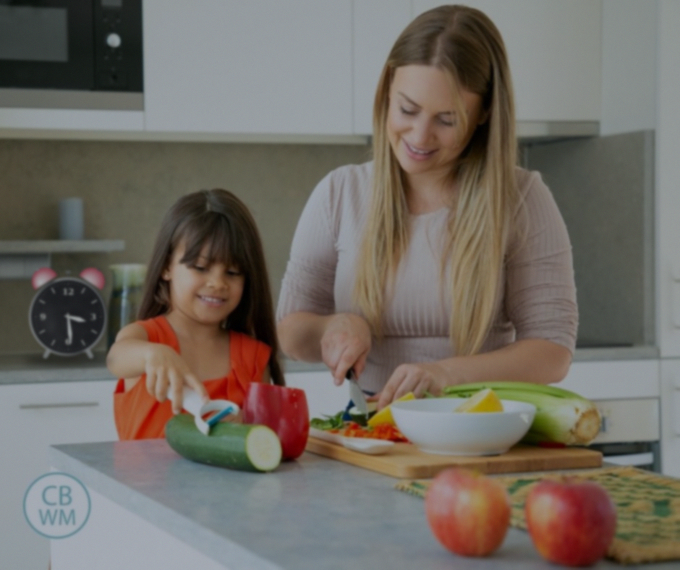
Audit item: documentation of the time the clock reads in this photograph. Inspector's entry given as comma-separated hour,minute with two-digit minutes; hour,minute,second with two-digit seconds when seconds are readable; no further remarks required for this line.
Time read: 3,29
